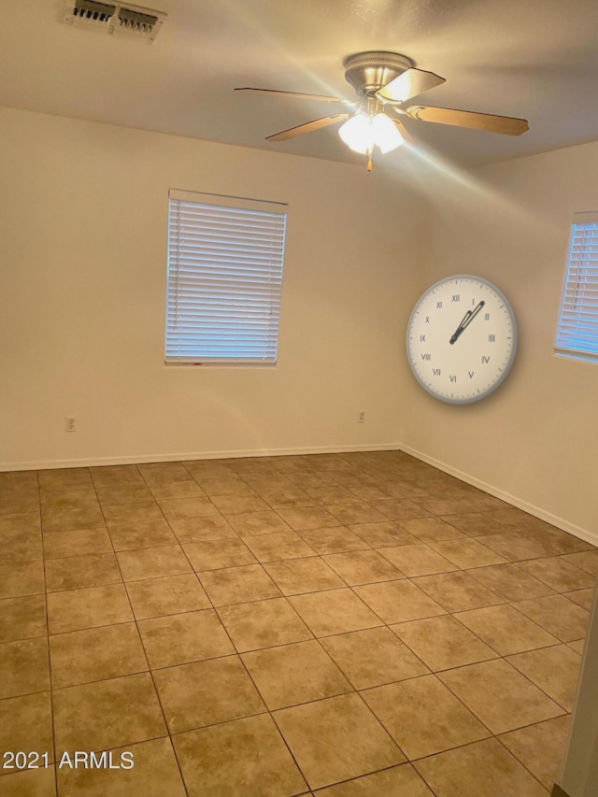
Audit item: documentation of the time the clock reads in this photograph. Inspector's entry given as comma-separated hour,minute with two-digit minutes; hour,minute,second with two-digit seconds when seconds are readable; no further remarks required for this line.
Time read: 1,07
